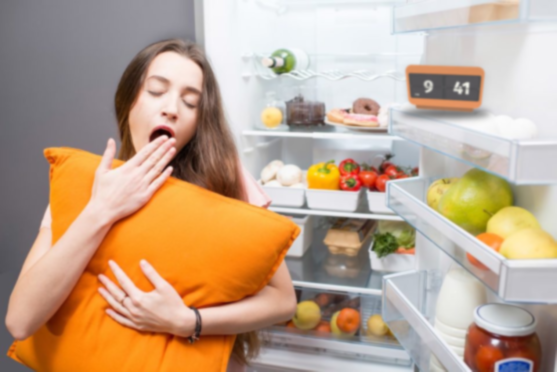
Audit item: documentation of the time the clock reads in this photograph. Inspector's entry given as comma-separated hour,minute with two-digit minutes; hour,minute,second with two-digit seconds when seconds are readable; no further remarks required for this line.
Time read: 9,41
